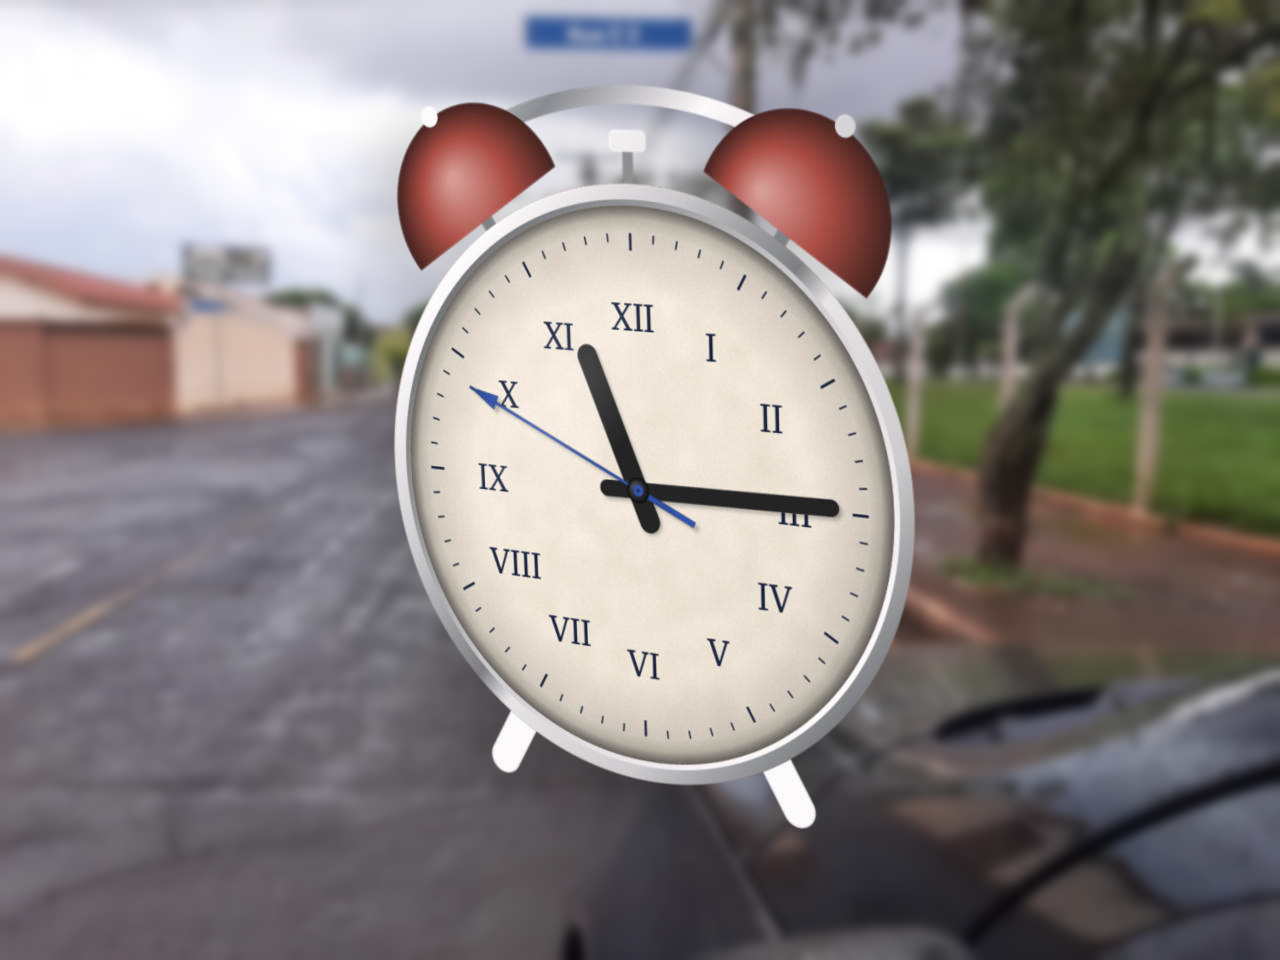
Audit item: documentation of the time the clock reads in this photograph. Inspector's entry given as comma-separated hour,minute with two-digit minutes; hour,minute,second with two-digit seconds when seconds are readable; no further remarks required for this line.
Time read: 11,14,49
